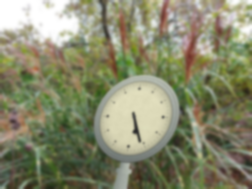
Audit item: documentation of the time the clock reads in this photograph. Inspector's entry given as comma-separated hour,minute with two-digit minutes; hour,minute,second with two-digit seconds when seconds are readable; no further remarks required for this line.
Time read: 5,26
